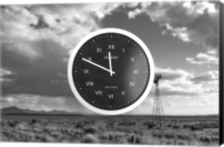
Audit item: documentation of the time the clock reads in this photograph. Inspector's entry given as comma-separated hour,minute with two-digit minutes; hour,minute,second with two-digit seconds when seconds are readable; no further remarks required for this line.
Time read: 11,49
